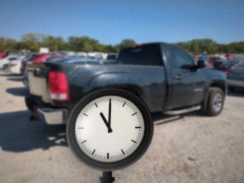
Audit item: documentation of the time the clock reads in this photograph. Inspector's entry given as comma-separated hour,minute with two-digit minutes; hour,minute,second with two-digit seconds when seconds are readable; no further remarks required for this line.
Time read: 11,00
